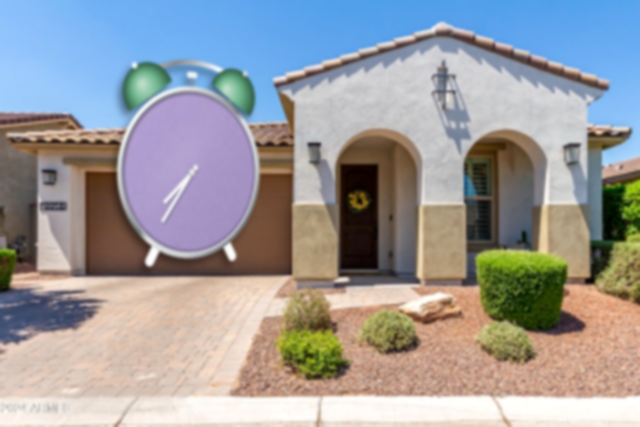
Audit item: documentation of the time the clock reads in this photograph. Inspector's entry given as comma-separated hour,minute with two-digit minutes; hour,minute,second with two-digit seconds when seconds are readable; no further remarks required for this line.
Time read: 7,36
